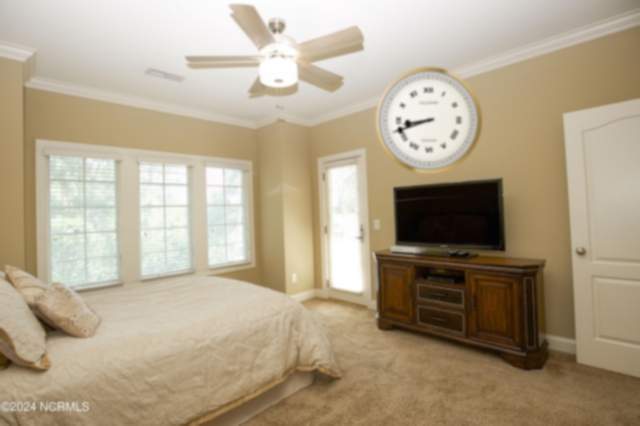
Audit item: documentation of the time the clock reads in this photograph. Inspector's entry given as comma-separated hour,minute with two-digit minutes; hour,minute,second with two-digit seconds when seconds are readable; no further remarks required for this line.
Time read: 8,42
